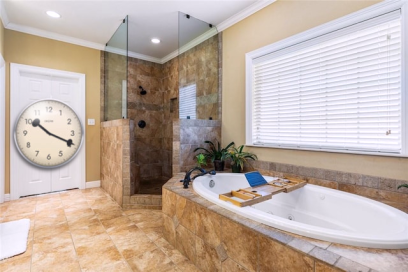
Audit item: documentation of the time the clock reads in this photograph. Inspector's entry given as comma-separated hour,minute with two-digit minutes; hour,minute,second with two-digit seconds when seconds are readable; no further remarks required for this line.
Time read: 10,19
